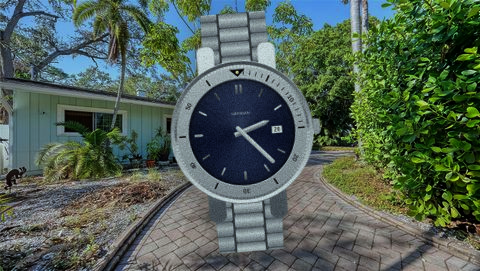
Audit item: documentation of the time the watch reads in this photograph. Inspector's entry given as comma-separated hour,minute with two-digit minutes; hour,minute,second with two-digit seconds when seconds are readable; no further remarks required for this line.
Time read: 2,23
